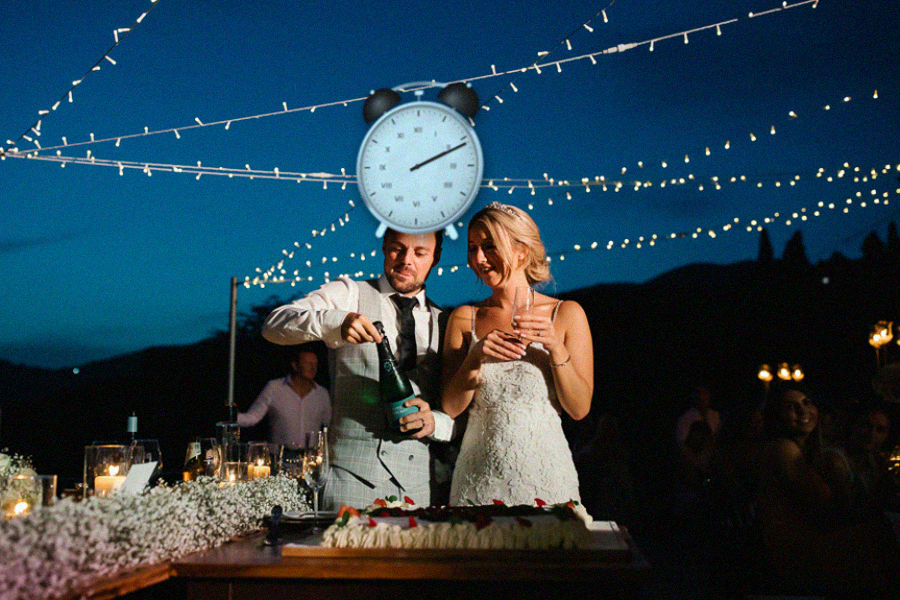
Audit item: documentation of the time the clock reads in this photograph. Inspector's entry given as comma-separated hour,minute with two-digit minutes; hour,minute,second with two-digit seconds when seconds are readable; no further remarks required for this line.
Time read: 2,11
